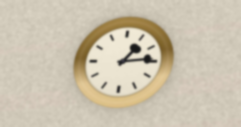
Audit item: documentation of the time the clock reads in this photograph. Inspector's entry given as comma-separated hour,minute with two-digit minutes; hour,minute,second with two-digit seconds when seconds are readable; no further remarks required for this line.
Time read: 1,14
